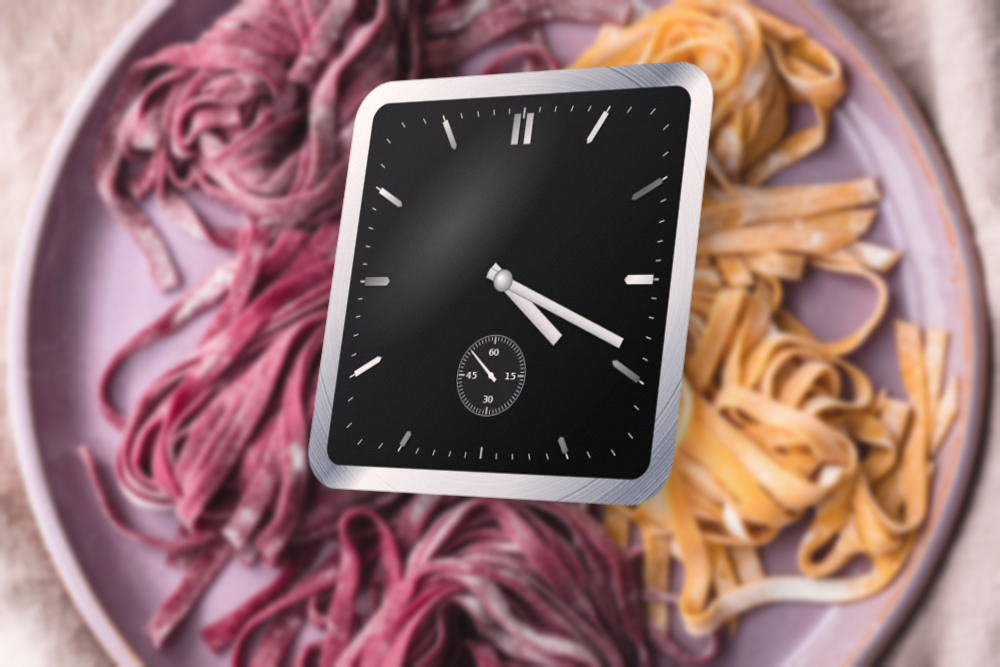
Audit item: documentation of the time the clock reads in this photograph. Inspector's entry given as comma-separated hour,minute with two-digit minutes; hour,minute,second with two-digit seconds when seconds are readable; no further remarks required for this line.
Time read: 4,18,52
